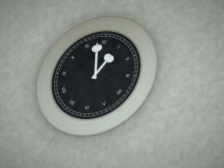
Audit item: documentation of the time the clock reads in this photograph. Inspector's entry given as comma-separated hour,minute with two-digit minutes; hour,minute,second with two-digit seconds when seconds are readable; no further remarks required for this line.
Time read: 12,58
